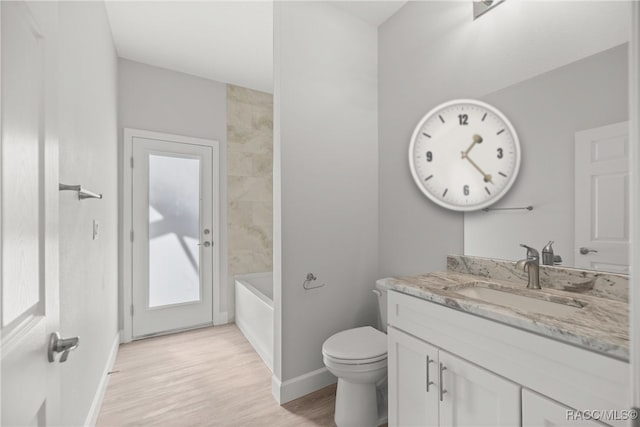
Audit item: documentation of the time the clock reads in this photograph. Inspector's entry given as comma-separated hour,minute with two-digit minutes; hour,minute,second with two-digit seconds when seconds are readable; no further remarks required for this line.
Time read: 1,23
